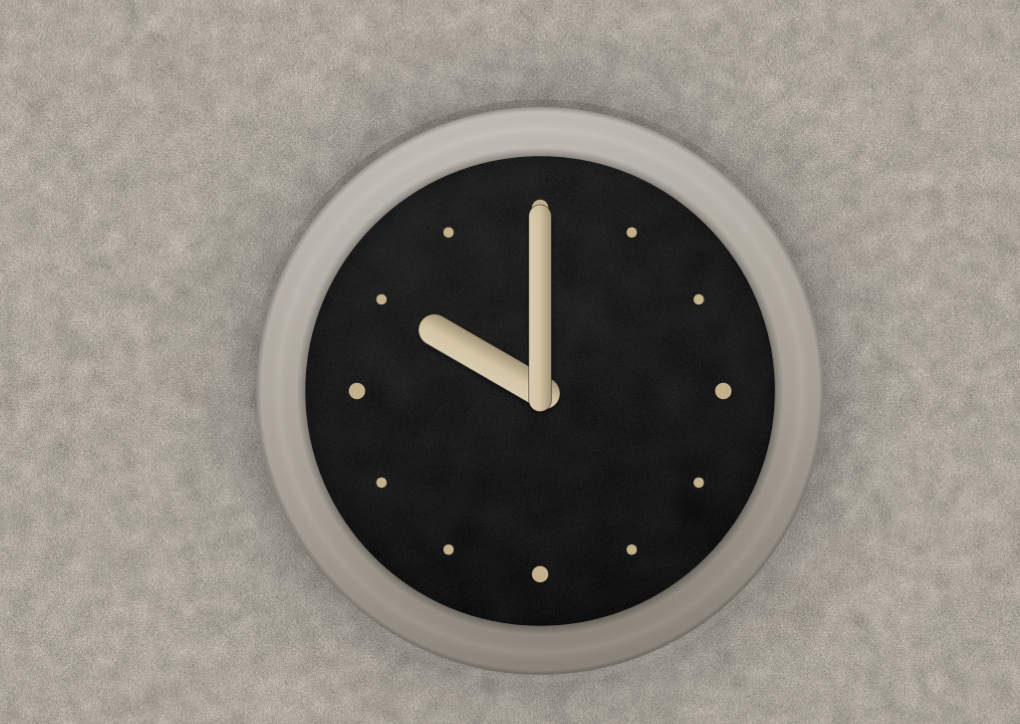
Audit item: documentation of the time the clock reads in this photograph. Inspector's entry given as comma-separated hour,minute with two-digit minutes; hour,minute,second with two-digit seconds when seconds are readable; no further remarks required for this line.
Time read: 10,00
